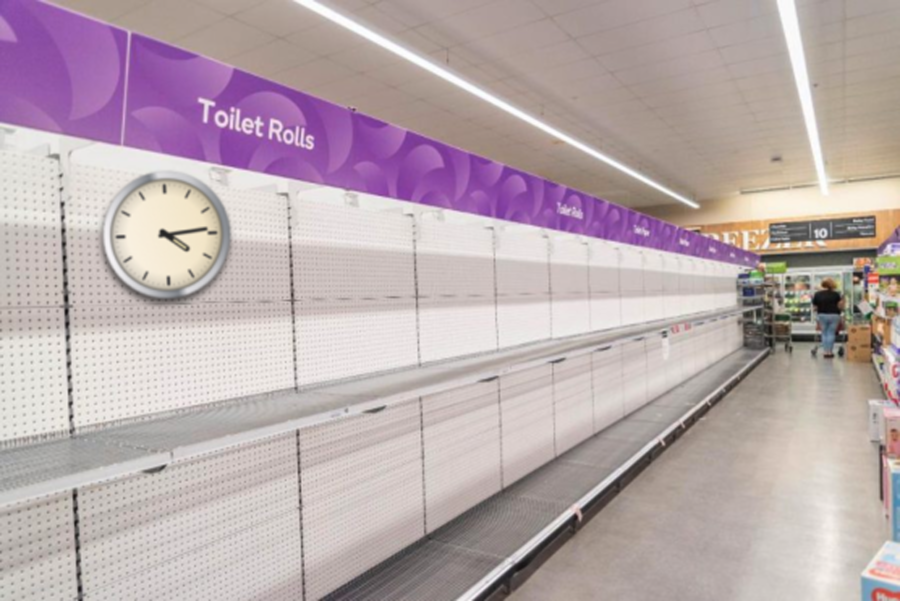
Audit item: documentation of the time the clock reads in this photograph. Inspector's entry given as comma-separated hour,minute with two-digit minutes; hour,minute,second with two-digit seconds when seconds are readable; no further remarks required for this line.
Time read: 4,14
